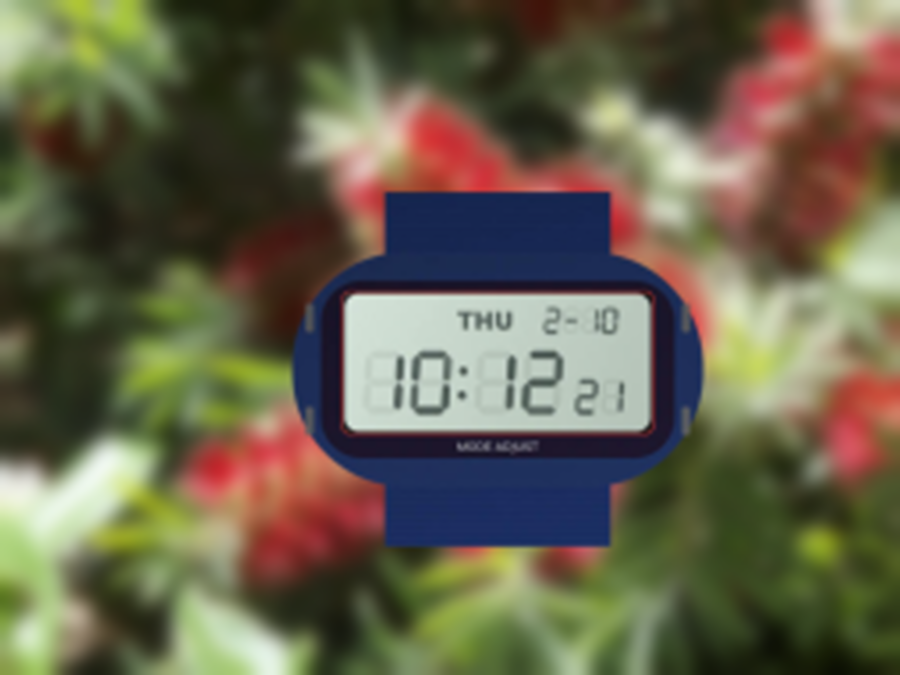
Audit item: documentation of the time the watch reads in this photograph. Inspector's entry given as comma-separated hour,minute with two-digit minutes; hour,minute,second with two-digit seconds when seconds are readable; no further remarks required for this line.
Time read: 10,12,21
